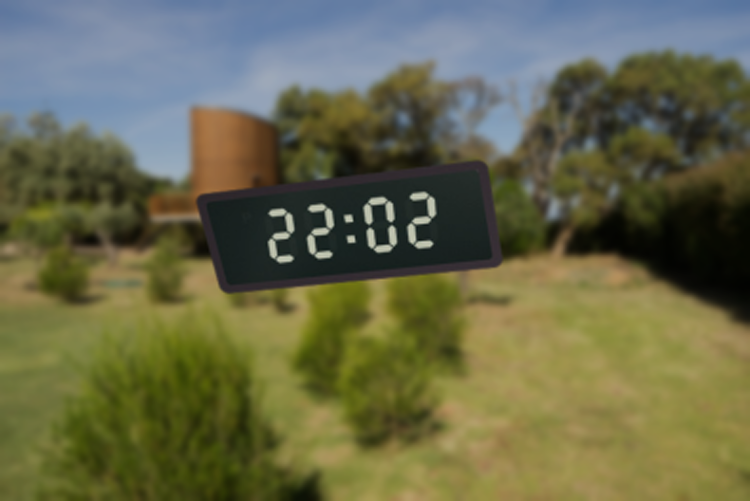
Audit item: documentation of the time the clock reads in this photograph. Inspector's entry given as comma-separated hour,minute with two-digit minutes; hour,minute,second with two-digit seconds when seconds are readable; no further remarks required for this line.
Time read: 22,02
